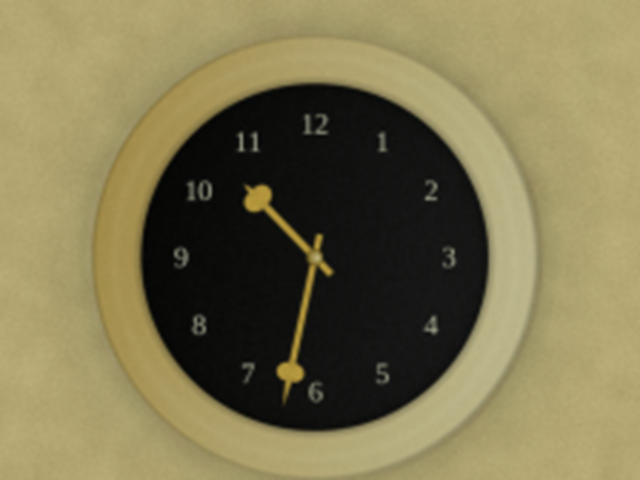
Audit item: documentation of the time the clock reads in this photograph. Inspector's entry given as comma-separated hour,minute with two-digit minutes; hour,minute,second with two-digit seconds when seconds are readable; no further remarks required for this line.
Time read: 10,32
